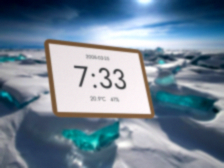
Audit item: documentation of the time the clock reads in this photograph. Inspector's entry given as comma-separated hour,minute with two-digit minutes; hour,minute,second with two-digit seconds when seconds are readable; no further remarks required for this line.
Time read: 7,33
